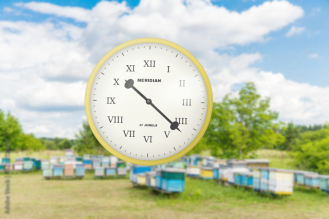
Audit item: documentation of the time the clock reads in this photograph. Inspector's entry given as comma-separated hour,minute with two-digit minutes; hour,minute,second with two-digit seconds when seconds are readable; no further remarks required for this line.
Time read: 10,22
